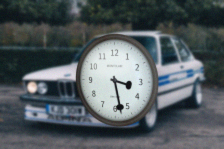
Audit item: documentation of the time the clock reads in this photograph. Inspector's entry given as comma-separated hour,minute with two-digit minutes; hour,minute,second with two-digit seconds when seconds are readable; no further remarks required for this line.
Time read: 3,28
